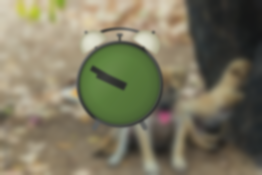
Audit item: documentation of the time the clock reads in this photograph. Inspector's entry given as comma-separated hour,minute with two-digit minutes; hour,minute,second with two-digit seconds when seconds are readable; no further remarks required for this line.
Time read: 9,50
